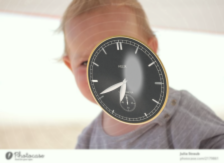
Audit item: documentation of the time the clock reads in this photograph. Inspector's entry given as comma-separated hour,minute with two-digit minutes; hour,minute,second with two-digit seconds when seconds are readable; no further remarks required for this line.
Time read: 6,41
